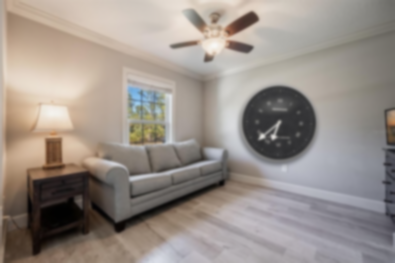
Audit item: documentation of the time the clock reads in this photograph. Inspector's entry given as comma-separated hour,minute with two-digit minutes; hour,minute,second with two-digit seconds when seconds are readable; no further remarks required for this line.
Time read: 6,38
